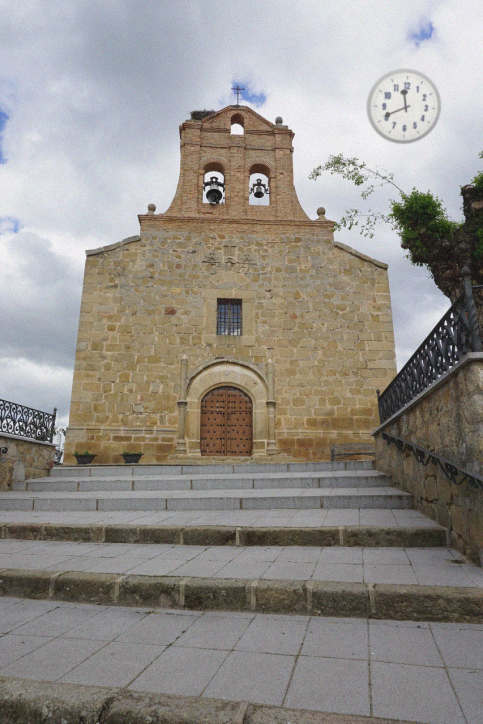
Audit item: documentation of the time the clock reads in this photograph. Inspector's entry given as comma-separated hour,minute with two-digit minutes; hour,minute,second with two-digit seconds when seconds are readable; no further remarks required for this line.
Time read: 11,41
